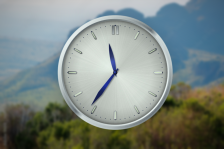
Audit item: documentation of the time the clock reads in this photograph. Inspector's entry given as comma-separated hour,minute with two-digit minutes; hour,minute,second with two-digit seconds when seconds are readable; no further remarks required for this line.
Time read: 11,36
